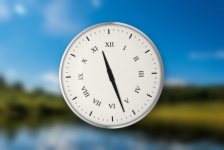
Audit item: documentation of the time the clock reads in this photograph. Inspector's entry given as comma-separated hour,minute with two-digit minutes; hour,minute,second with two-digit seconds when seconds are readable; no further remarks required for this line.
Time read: 11,27
